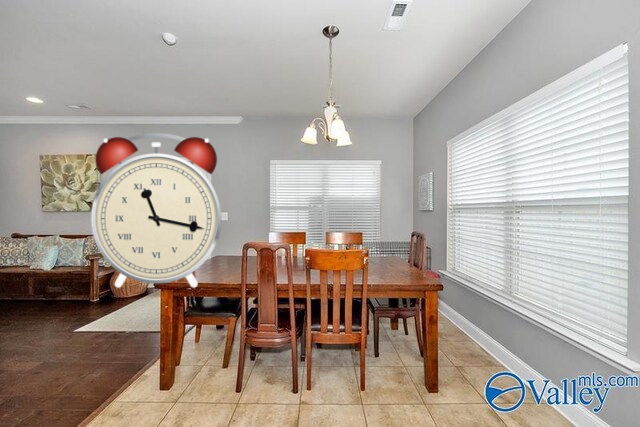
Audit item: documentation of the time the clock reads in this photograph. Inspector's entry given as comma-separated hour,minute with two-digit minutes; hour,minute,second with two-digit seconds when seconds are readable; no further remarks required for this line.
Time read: 11,17
